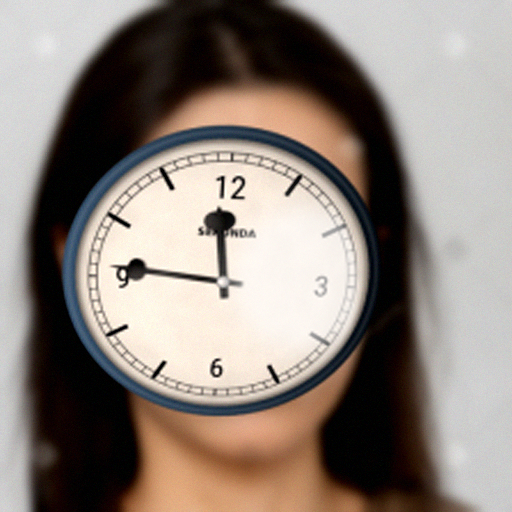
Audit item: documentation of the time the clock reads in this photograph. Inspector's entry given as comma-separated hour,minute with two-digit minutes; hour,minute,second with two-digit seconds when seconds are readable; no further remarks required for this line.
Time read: 11,46
